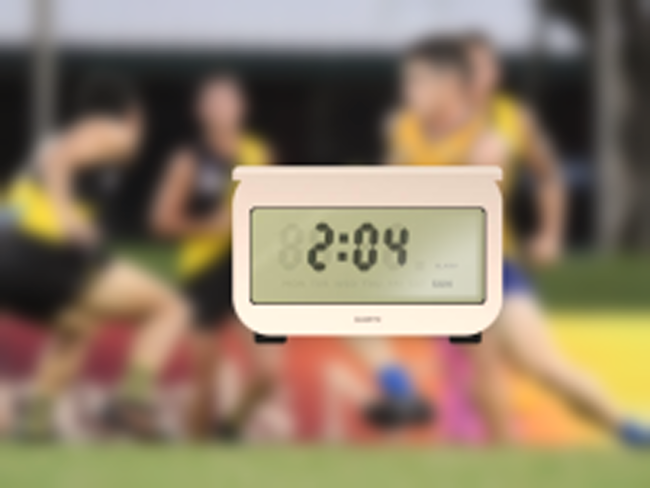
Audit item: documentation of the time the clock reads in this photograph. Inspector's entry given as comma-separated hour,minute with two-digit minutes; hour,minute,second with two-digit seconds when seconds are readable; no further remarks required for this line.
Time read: 2,04
